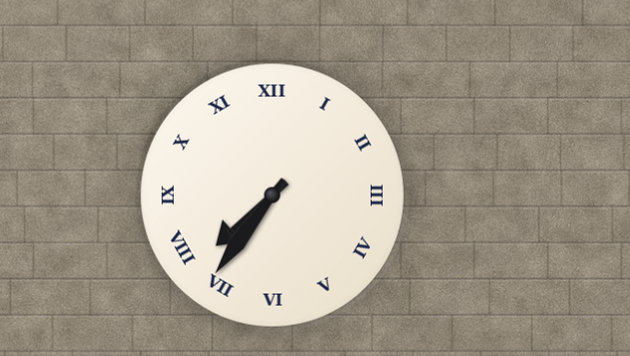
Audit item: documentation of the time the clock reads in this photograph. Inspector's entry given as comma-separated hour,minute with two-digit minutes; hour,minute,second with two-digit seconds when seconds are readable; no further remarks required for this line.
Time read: 7,36
